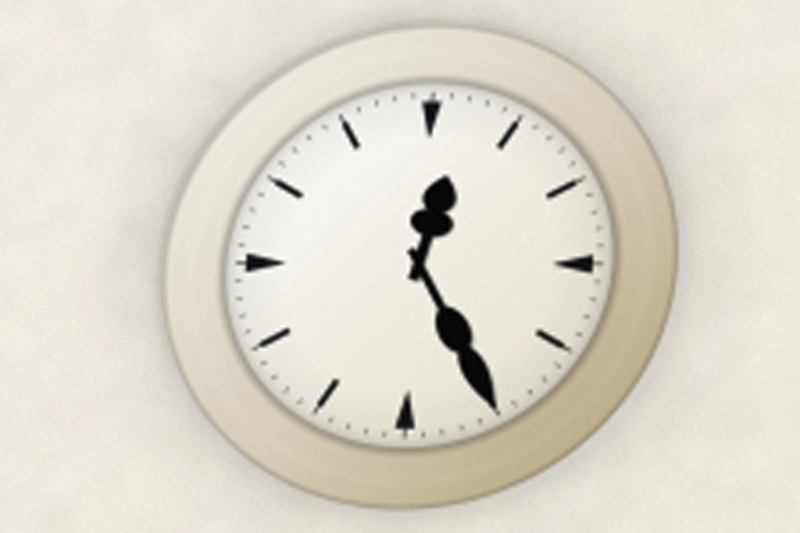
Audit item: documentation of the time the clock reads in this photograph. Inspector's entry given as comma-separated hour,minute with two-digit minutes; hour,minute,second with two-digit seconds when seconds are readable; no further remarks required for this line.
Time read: 12,25
